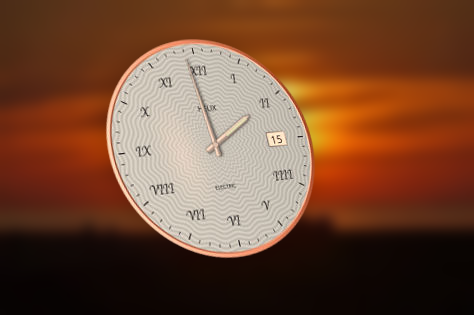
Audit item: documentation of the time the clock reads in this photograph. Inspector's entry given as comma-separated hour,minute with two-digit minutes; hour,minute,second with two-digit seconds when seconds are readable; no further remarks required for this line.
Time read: 1,59
